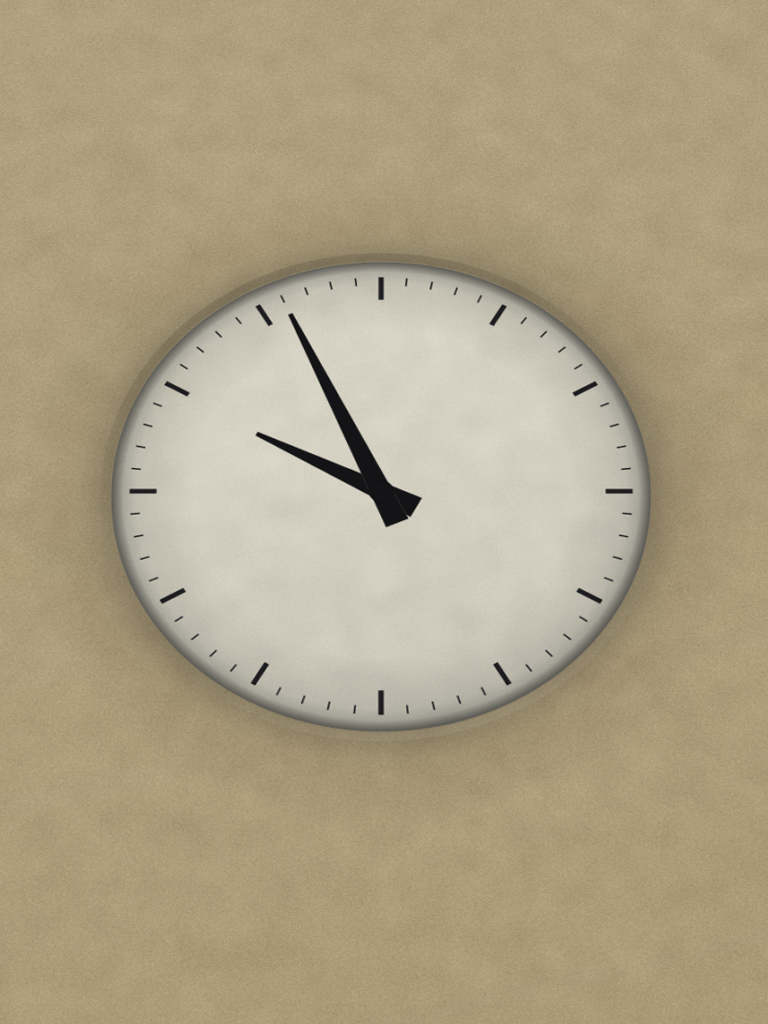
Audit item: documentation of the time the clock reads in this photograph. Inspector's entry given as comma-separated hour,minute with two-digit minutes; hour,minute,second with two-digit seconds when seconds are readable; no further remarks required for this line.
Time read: 9,56
